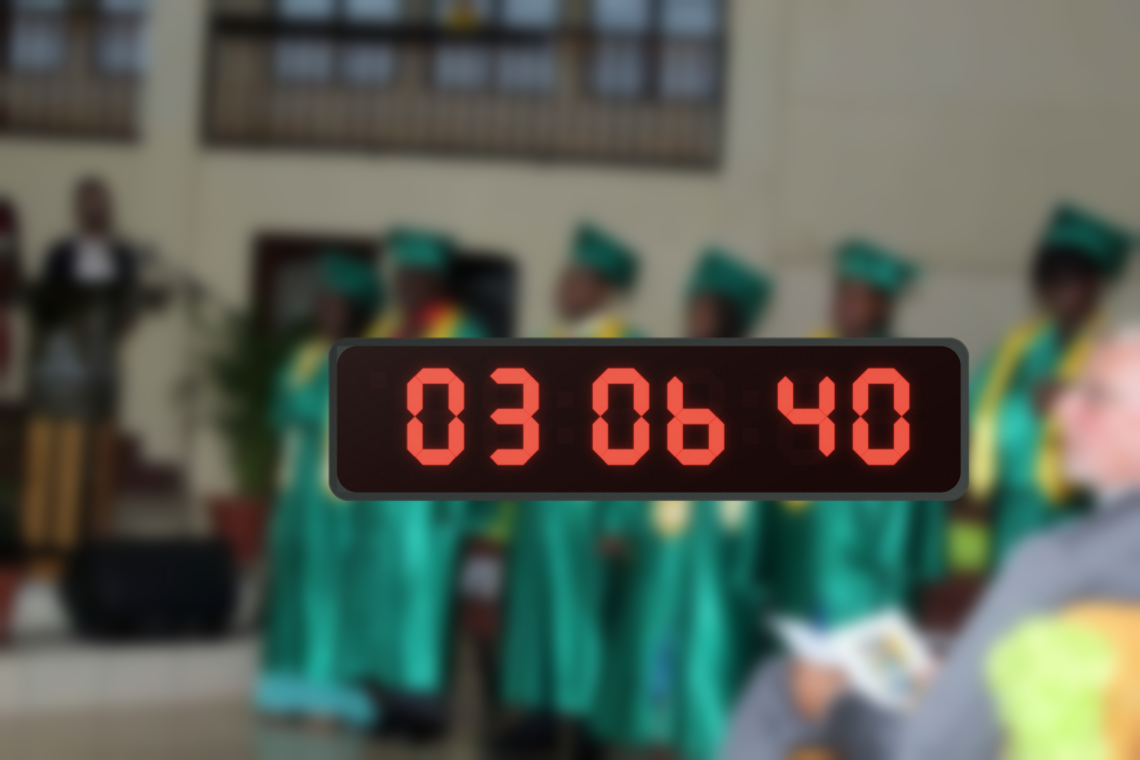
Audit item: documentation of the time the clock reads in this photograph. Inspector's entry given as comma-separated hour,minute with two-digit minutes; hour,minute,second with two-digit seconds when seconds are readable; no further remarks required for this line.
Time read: 3,06,40
